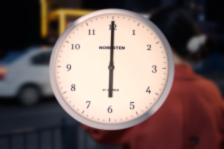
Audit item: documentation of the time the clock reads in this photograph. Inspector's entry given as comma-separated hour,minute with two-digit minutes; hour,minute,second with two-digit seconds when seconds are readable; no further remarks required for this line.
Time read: 6,00
